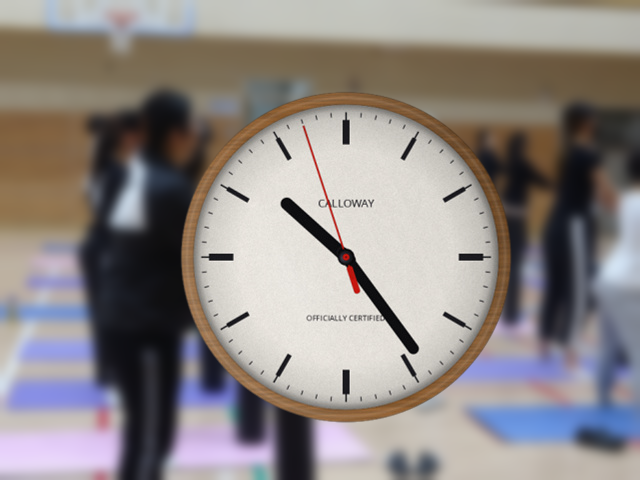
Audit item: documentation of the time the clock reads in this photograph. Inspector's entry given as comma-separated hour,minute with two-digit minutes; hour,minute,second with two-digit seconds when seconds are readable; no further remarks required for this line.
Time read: 10,23,57
